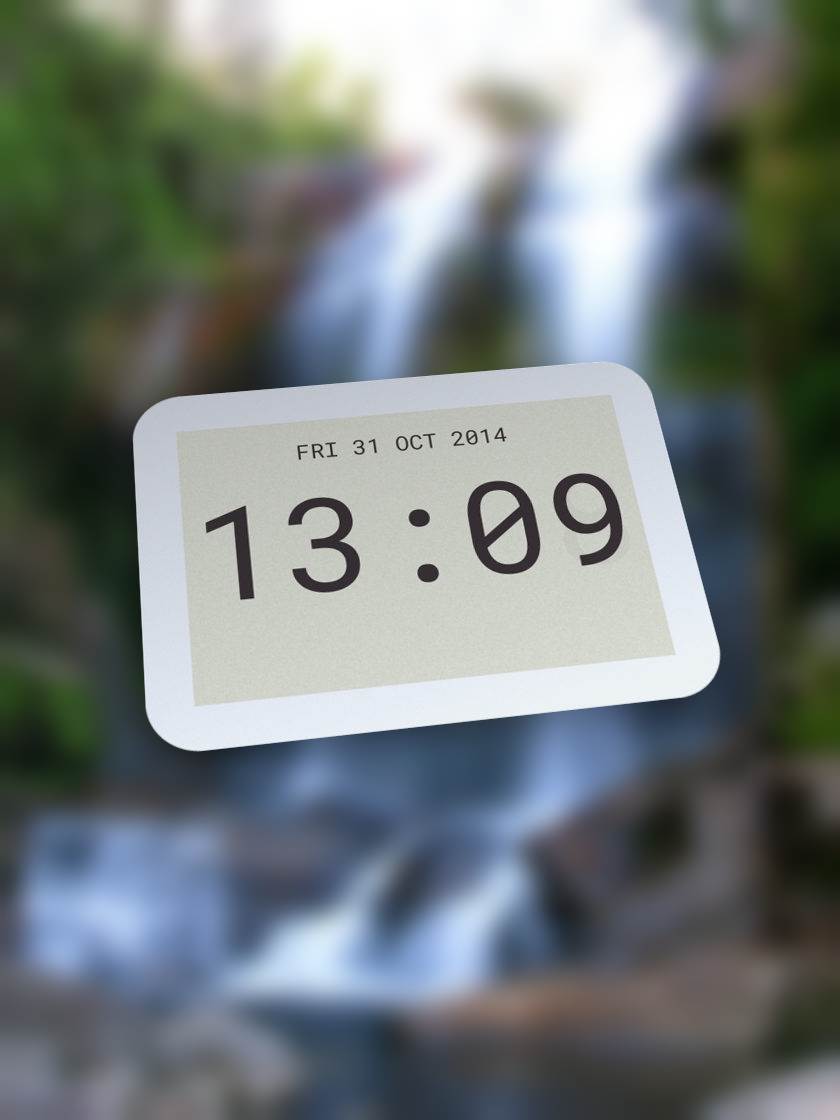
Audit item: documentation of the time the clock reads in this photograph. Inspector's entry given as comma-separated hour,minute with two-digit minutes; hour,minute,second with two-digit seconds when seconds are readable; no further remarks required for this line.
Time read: 13,09
